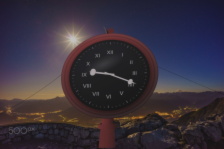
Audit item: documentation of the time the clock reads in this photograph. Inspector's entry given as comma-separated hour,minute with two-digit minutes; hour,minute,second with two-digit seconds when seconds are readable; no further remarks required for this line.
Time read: 9,19
